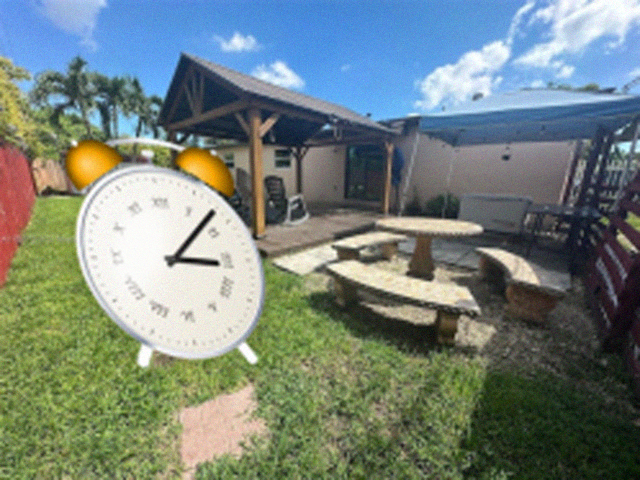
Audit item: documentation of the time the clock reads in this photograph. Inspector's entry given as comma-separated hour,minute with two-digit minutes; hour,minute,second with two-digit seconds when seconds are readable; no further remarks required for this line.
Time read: 3,08
